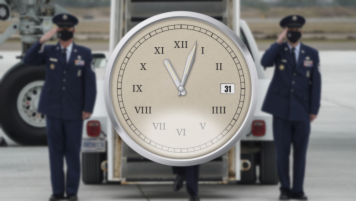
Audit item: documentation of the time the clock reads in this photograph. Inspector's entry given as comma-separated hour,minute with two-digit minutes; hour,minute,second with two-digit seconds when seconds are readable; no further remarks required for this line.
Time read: 11,03
